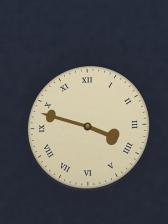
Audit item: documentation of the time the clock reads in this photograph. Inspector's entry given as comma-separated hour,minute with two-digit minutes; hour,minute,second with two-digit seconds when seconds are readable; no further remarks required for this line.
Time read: 3,48
